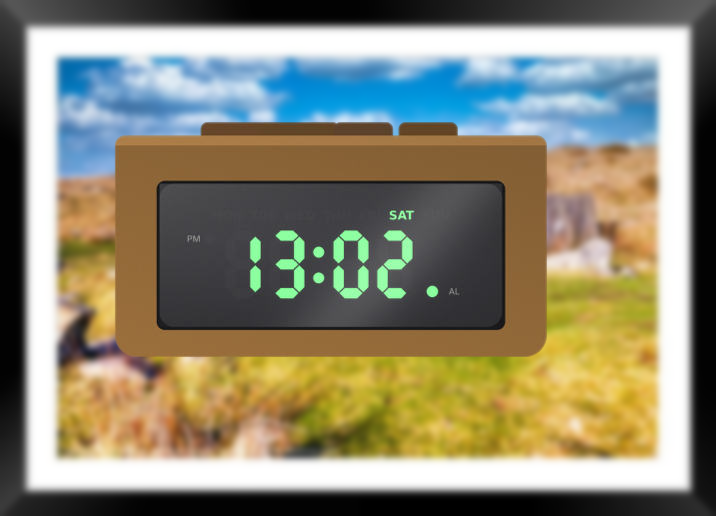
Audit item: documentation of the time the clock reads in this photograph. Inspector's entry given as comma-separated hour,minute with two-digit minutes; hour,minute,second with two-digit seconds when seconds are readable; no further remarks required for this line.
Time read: 13,02
